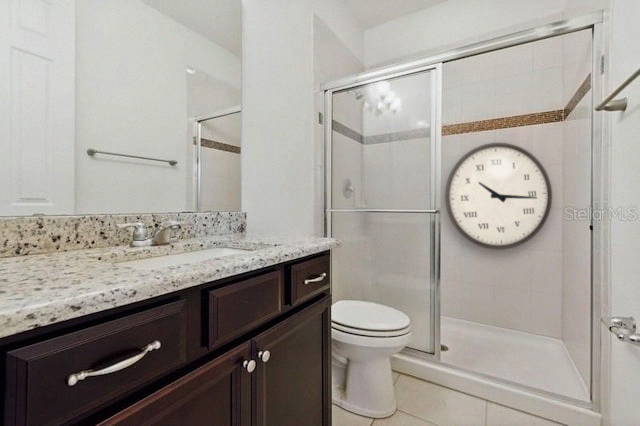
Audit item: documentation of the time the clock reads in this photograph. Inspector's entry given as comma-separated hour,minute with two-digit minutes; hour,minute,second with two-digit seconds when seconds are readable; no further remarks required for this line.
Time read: 10,16
